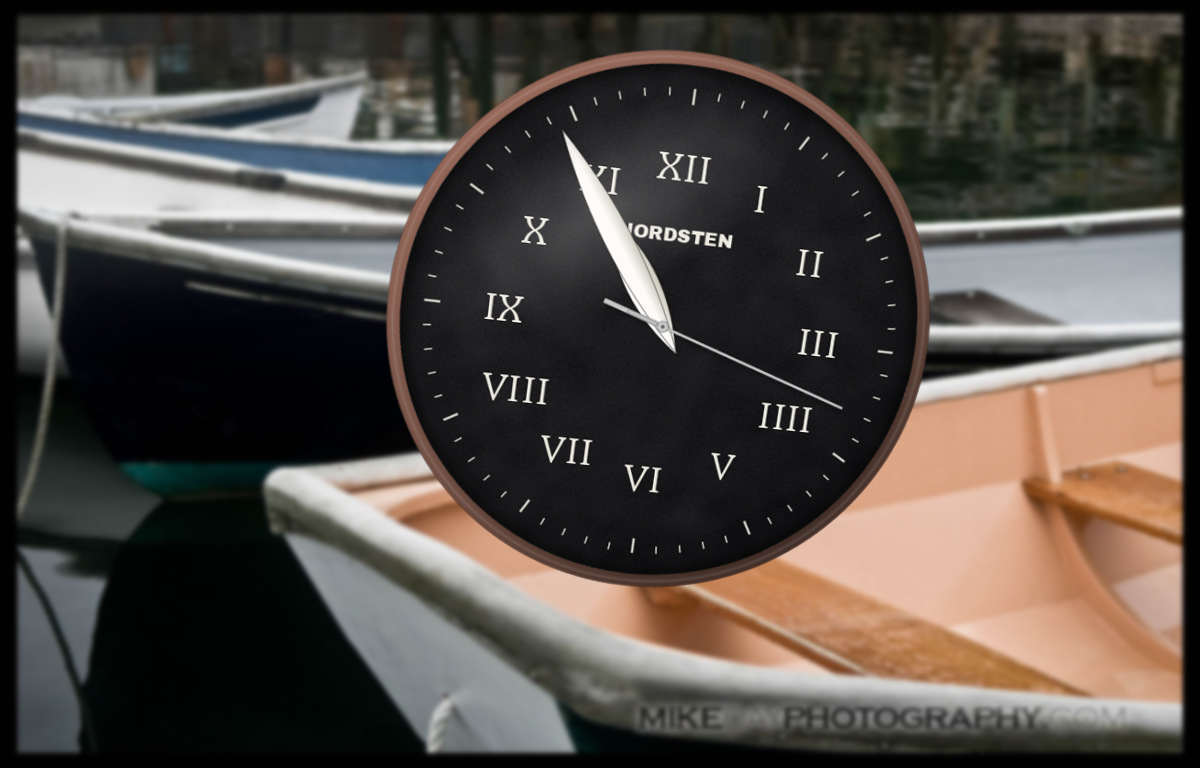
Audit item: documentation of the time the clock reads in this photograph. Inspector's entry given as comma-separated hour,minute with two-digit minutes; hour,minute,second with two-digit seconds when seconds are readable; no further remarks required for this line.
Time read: 10,54,18
